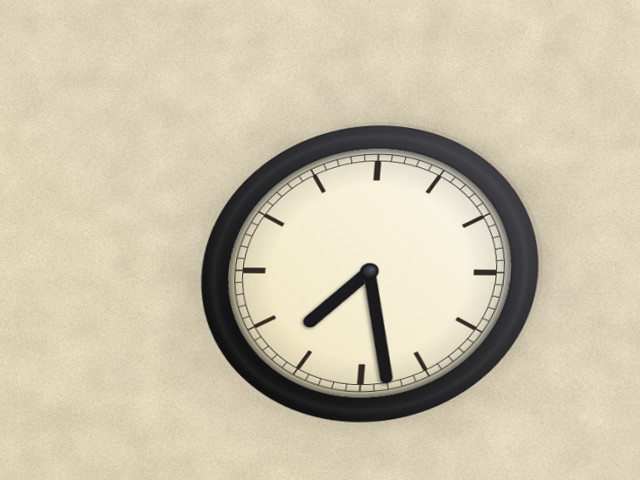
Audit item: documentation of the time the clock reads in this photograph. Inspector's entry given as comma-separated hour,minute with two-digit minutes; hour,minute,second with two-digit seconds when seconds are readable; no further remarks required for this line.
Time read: 7,28
